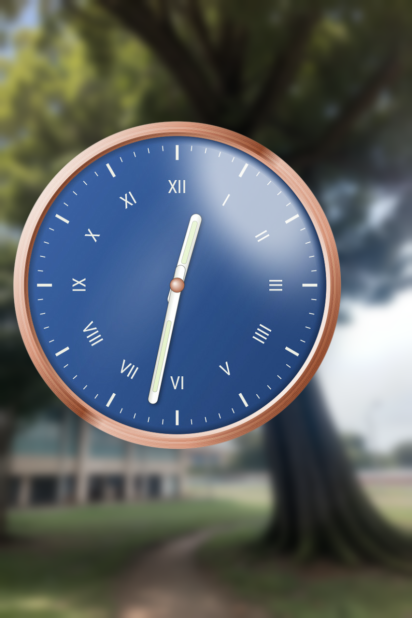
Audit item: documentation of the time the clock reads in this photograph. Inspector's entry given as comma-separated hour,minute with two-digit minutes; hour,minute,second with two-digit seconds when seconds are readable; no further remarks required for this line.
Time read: 12,32
